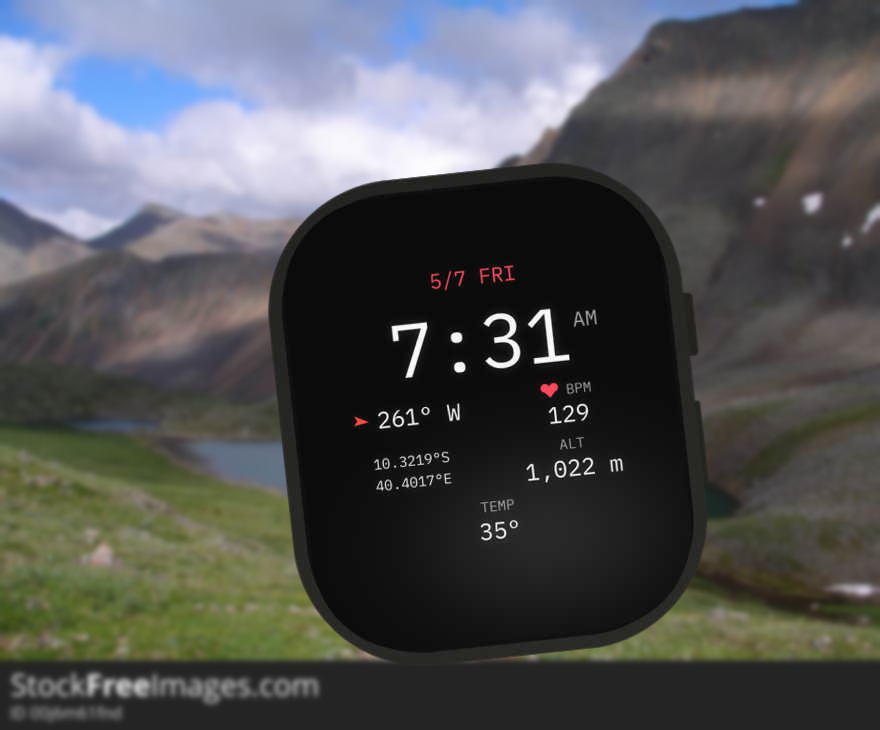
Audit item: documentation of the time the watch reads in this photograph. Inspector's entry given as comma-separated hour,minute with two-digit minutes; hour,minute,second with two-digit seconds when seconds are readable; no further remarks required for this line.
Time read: 7,31
